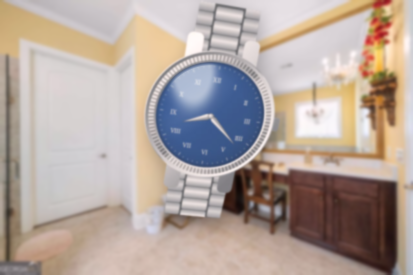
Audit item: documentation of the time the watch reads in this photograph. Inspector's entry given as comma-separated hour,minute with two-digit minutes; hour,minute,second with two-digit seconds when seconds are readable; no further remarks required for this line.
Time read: 8,22
